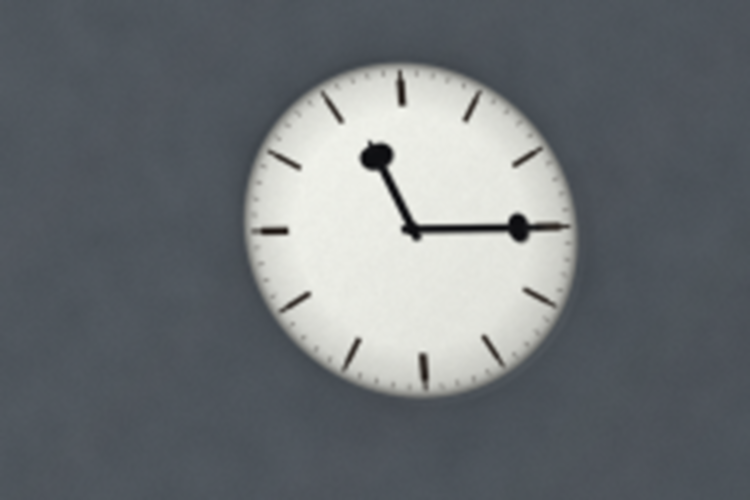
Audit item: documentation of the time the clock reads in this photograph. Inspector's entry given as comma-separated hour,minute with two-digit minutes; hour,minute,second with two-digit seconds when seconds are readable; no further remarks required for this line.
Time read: 11,15
